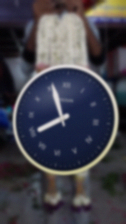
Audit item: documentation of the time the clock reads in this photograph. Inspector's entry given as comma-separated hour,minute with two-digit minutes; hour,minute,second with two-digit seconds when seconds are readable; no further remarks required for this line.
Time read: 7,56
